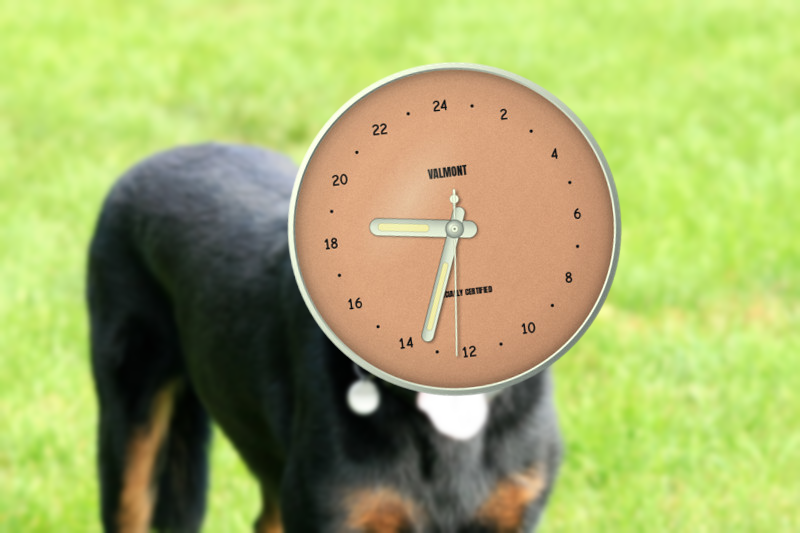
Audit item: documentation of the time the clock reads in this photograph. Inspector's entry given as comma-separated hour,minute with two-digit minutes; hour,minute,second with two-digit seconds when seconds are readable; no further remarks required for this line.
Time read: 18,33,31
